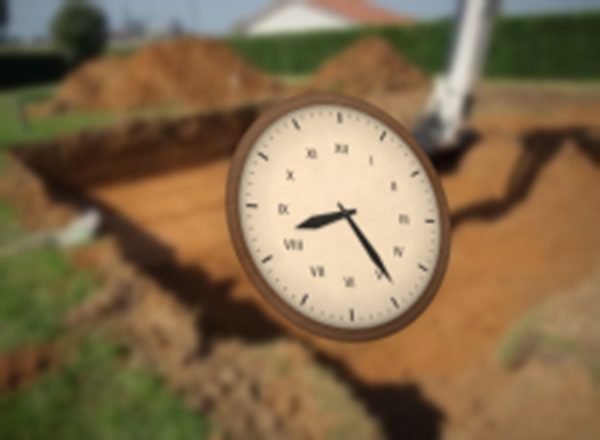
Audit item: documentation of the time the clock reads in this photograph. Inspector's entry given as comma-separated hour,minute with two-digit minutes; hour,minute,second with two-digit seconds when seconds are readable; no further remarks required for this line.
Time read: 8,24
